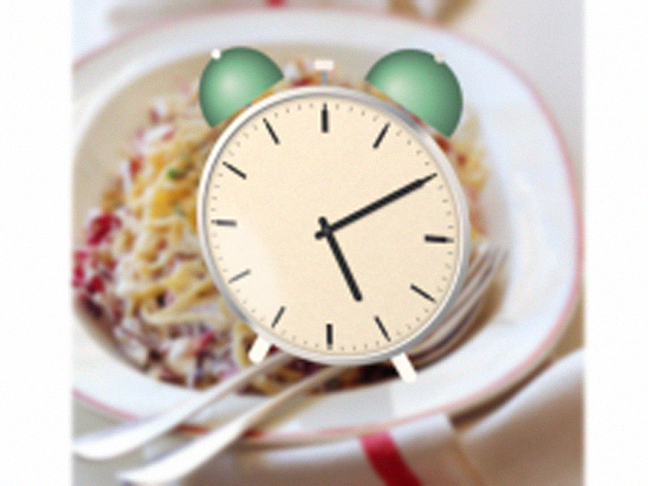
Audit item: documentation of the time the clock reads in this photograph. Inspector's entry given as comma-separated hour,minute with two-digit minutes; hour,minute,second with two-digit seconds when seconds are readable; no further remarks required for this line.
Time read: 5,10
